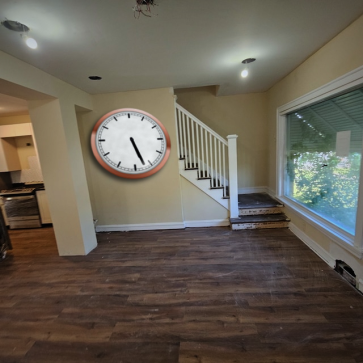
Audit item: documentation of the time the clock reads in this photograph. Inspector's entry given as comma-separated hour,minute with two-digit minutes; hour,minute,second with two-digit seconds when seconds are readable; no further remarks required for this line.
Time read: 5,27
